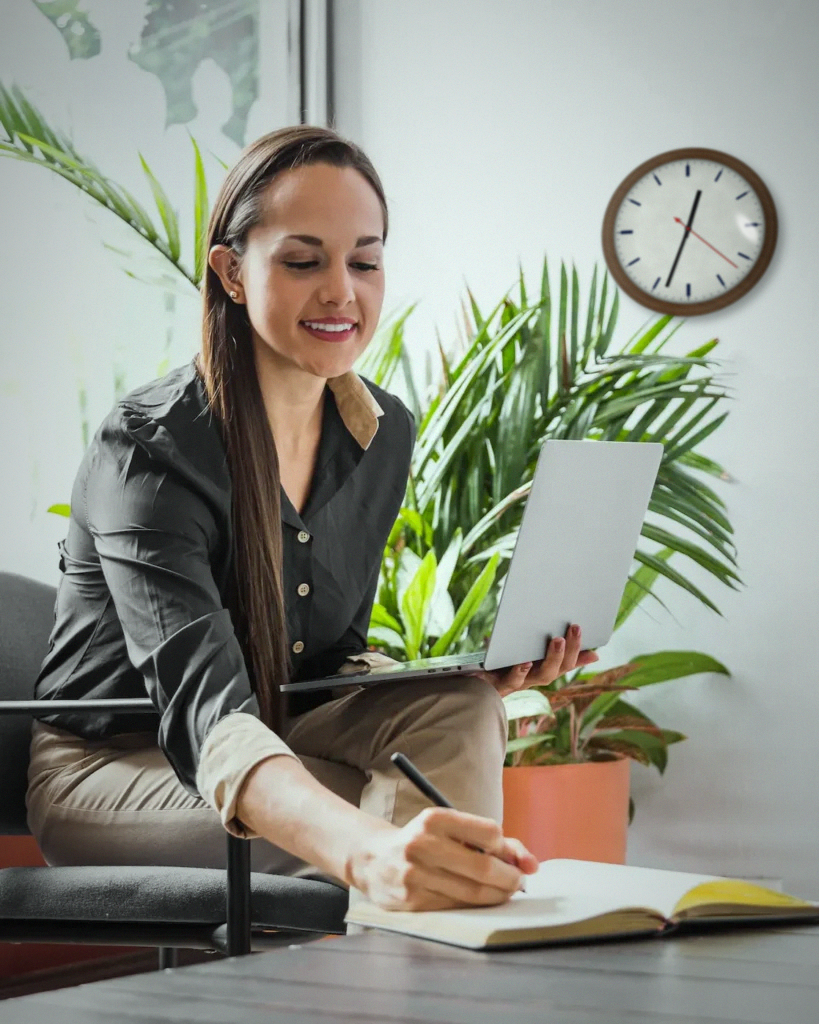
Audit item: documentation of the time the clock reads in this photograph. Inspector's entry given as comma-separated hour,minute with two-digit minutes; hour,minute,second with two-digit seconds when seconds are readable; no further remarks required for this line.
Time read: 12,33,22
